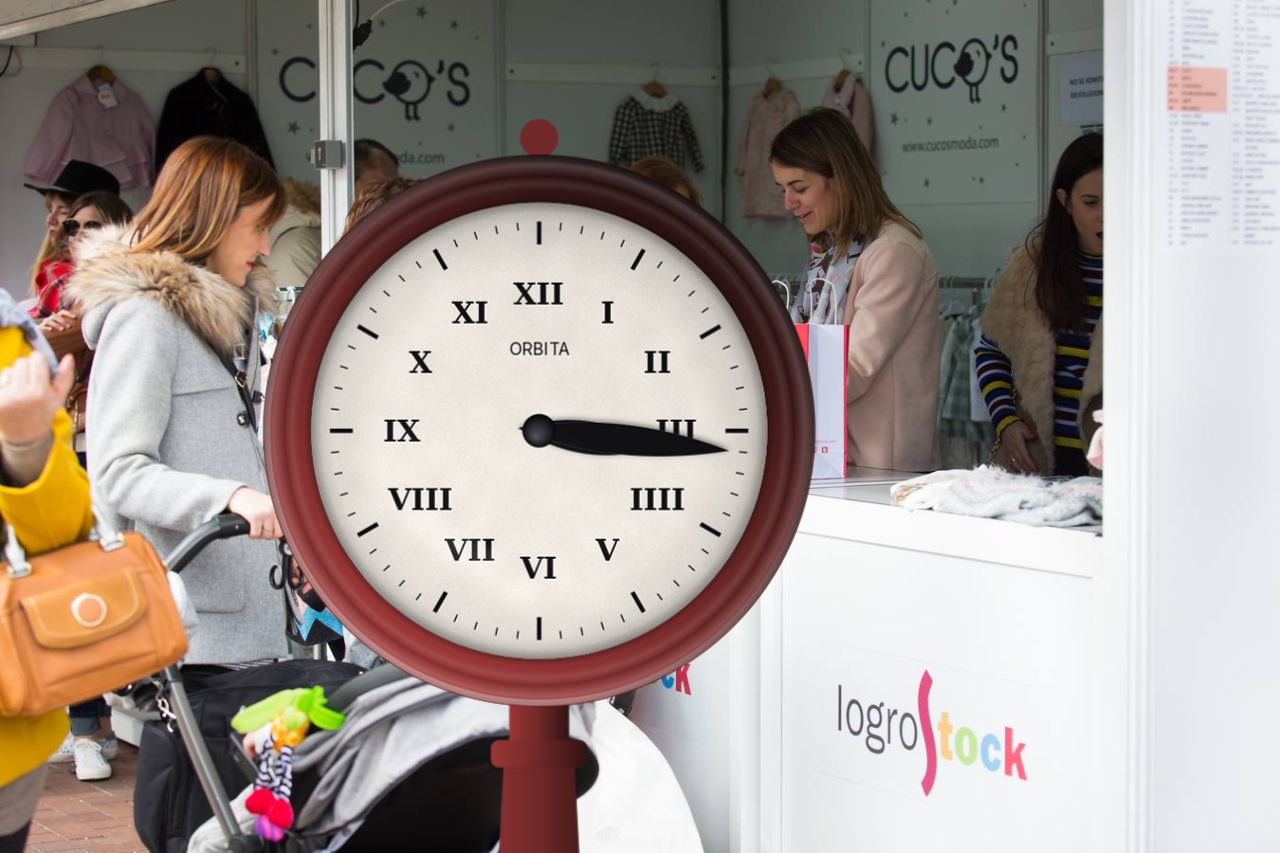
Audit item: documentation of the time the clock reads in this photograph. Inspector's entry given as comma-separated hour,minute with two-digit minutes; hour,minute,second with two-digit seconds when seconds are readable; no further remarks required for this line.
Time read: 3,16
